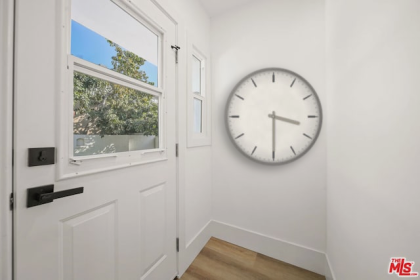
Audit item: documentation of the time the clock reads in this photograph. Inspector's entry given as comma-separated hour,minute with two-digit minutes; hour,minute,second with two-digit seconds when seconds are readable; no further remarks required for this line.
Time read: 3,30
